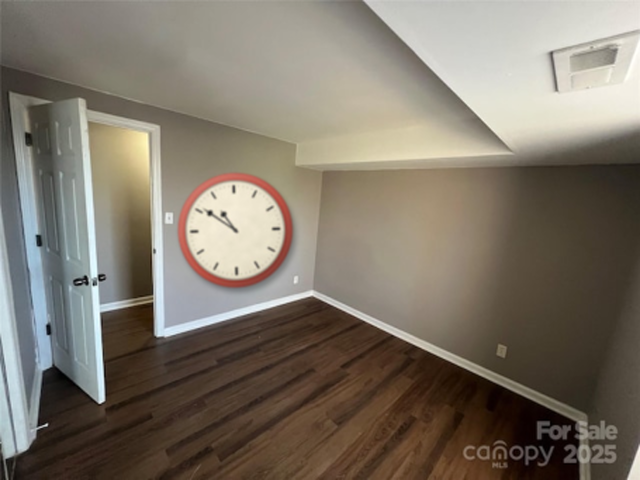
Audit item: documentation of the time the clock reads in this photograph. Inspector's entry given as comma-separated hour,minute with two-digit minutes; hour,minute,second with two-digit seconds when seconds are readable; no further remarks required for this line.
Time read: 10,51
